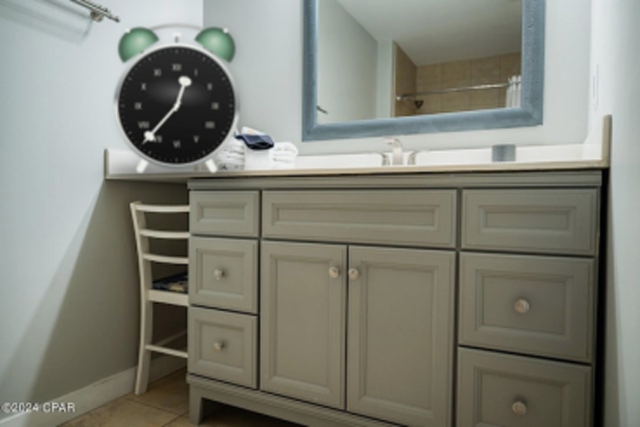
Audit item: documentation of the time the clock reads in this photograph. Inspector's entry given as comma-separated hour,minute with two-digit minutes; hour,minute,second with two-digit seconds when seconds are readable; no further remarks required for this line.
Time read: 12,37
